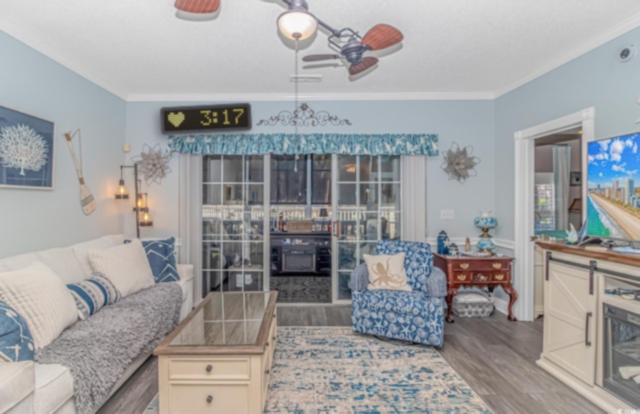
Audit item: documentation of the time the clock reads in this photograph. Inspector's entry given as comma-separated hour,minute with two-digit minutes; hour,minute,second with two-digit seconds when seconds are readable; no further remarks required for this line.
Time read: 3,17
